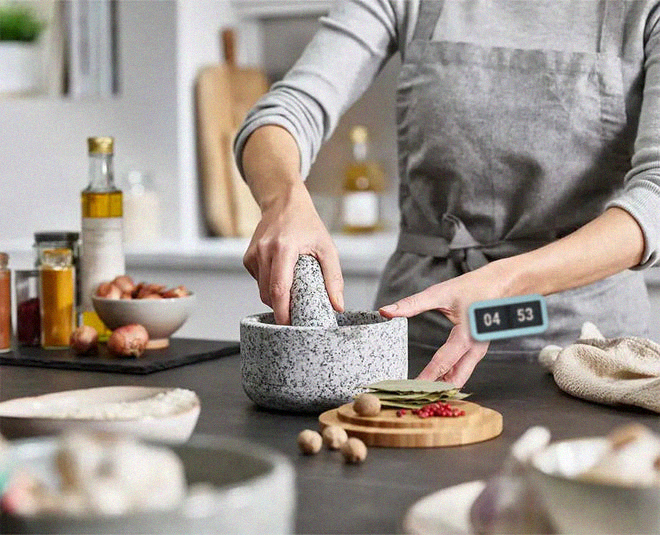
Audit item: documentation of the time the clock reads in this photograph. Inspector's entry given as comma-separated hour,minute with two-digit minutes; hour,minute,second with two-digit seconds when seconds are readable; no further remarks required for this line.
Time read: 4,53
